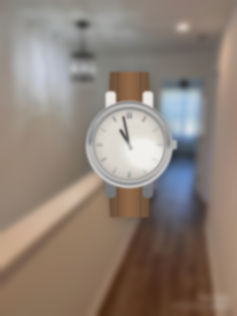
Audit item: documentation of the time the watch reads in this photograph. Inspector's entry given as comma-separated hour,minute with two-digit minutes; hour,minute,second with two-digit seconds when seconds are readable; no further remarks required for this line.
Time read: 10,58
